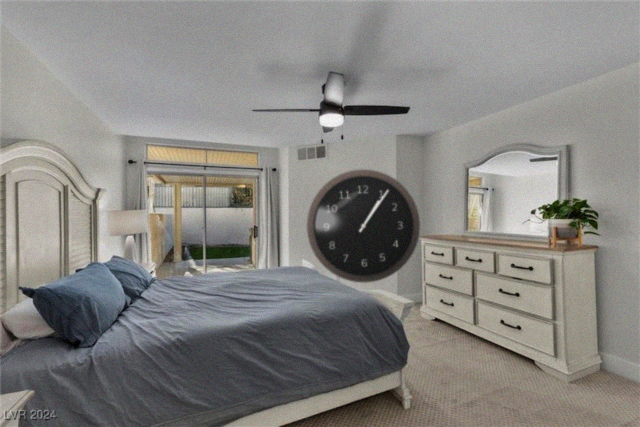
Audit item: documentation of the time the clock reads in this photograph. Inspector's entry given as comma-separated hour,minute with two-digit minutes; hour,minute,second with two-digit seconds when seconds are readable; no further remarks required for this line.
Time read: 1,06
